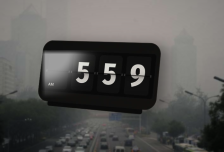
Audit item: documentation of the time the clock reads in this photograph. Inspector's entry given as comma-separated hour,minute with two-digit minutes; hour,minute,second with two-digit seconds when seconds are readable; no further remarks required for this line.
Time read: 5,59
